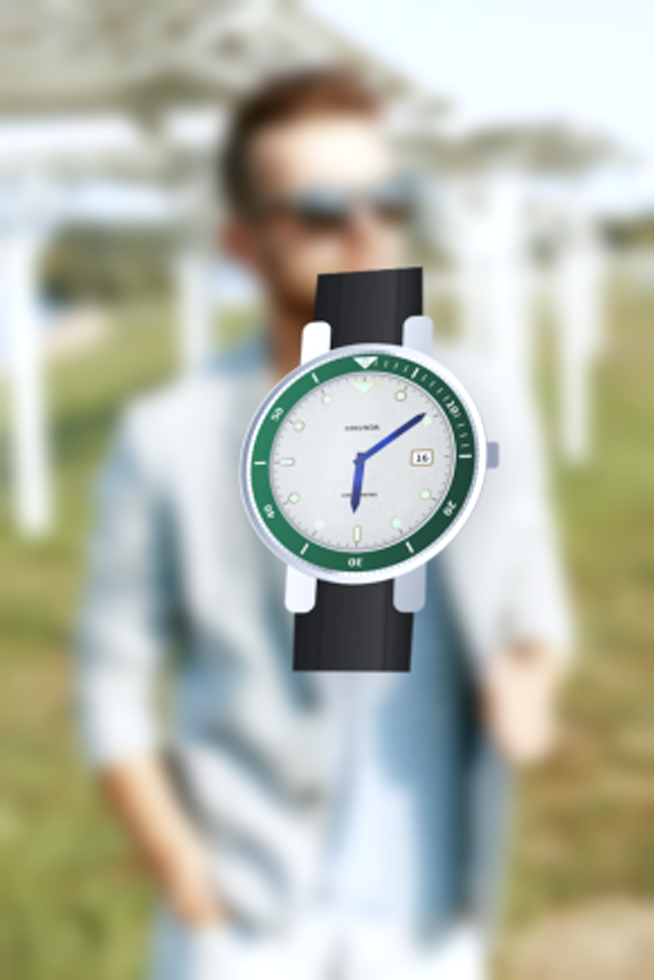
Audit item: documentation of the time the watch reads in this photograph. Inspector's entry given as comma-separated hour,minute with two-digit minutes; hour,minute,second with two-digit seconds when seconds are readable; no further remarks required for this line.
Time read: 6,09
